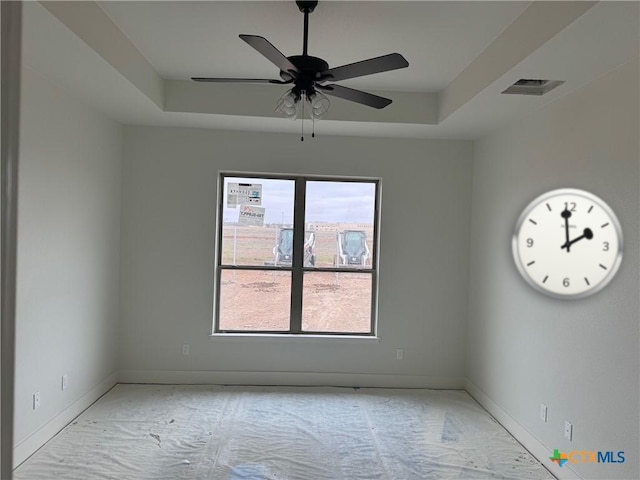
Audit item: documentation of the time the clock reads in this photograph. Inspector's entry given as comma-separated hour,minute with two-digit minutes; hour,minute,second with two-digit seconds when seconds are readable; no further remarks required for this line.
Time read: 1,59
